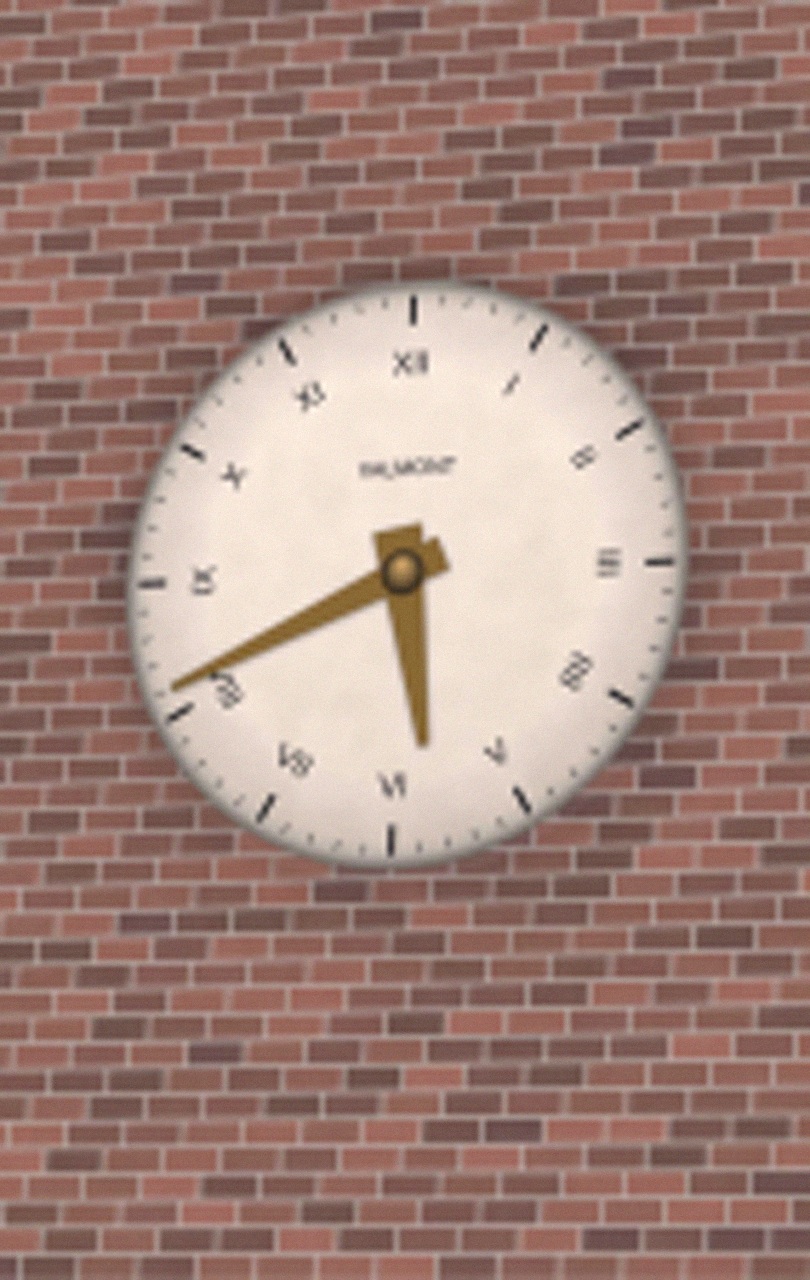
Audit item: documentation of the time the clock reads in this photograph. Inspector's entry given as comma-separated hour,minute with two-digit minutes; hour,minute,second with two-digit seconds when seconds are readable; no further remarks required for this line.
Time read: 5,41
